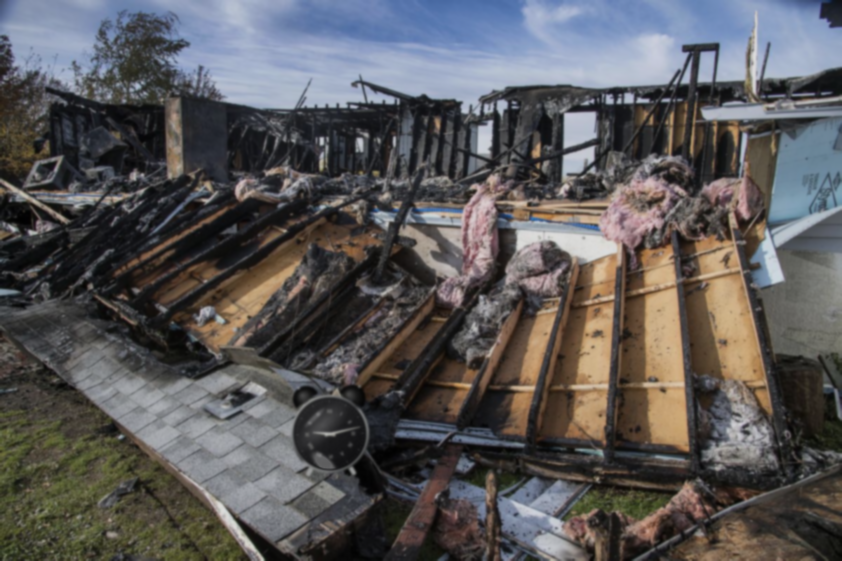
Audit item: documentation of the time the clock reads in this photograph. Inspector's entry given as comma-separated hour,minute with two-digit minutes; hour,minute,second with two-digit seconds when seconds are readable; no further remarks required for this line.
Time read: 9,13
